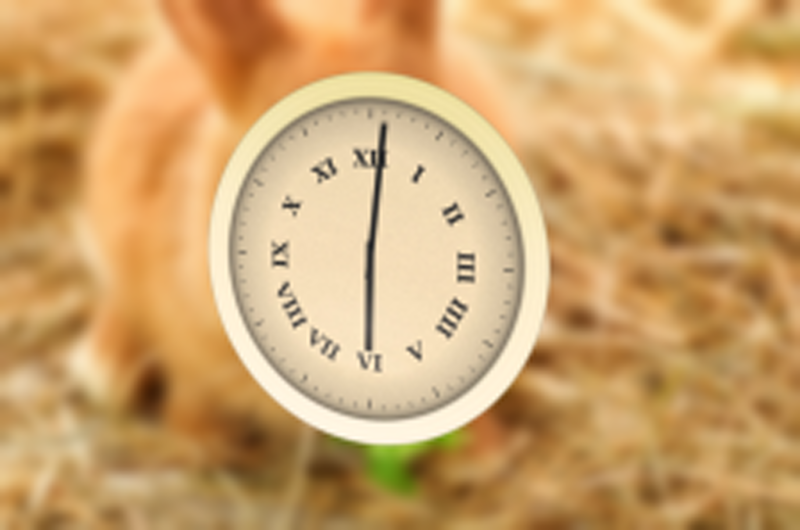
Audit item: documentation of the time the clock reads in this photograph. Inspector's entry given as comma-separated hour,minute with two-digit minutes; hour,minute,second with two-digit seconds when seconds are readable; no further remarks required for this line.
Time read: 6,01
